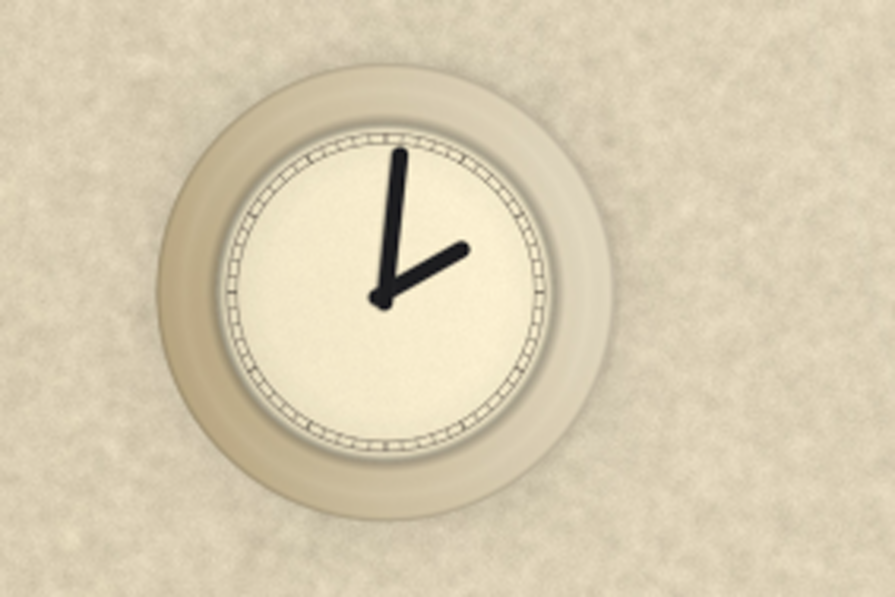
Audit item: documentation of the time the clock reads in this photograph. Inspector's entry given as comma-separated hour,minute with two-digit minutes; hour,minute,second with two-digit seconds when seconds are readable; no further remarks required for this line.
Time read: 2,01
